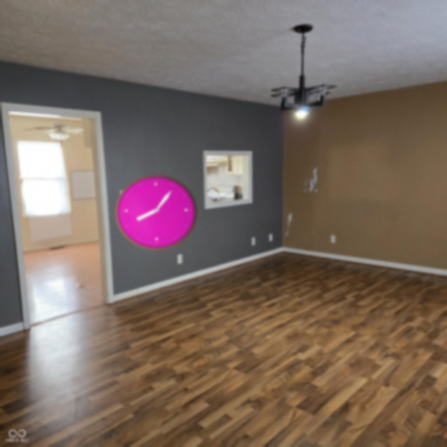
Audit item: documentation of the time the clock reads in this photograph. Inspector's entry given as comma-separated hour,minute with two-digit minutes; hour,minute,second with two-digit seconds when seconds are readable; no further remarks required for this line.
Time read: 8,06
